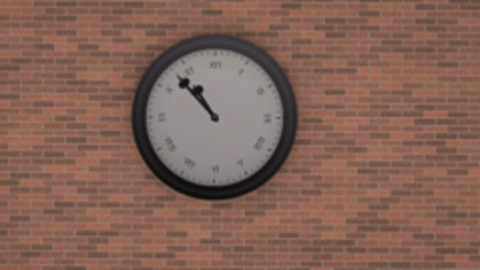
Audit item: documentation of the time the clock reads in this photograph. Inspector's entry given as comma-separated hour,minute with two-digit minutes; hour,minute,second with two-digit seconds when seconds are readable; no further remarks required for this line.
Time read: 10,53
